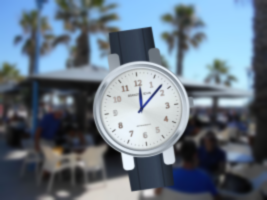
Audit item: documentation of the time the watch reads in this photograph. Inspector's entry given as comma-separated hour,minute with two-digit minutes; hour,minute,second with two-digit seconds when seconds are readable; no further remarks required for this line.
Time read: 12,08
